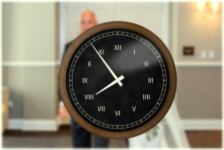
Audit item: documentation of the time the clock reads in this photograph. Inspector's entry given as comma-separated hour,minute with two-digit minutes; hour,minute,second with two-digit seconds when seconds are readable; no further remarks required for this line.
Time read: 7,54
